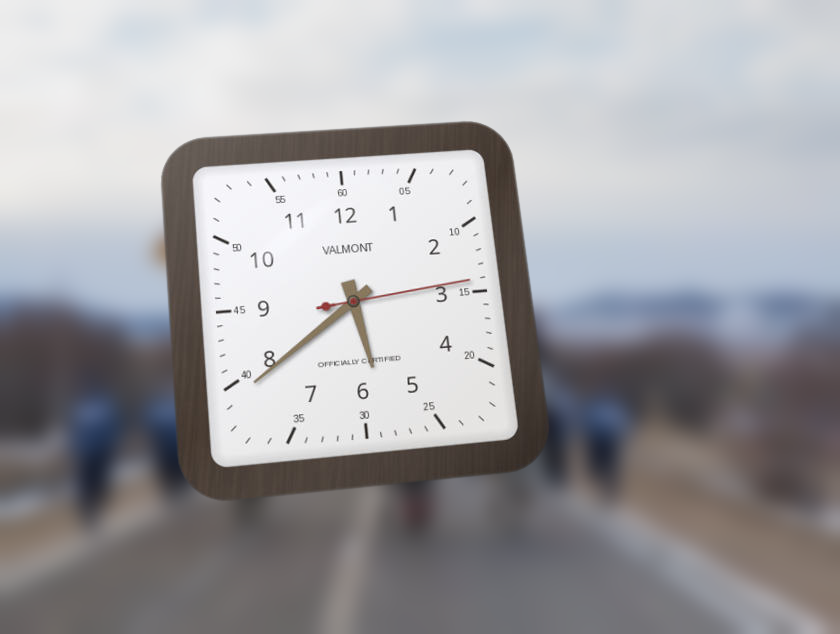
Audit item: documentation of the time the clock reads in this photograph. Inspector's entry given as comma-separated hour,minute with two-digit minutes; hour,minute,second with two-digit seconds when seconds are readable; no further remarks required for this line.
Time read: 5,39,14
